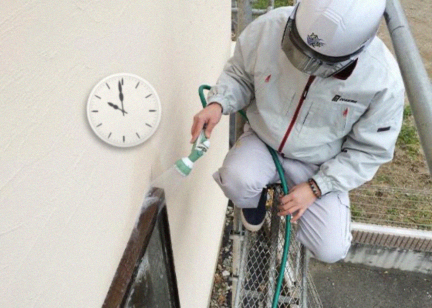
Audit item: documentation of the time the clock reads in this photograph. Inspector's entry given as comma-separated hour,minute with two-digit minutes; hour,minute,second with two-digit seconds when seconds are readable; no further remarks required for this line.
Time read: 9,59
